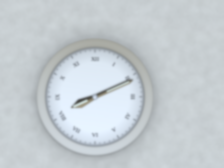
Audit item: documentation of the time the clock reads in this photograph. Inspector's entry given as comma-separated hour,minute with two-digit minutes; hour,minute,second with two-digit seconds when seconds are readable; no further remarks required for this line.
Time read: 8,11
